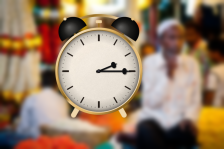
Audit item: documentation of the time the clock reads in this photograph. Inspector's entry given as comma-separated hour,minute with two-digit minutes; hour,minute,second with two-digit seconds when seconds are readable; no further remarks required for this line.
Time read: 2,15
